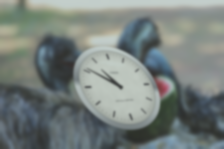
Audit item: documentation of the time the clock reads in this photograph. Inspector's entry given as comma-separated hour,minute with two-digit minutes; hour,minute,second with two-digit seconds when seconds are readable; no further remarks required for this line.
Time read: 10,51
